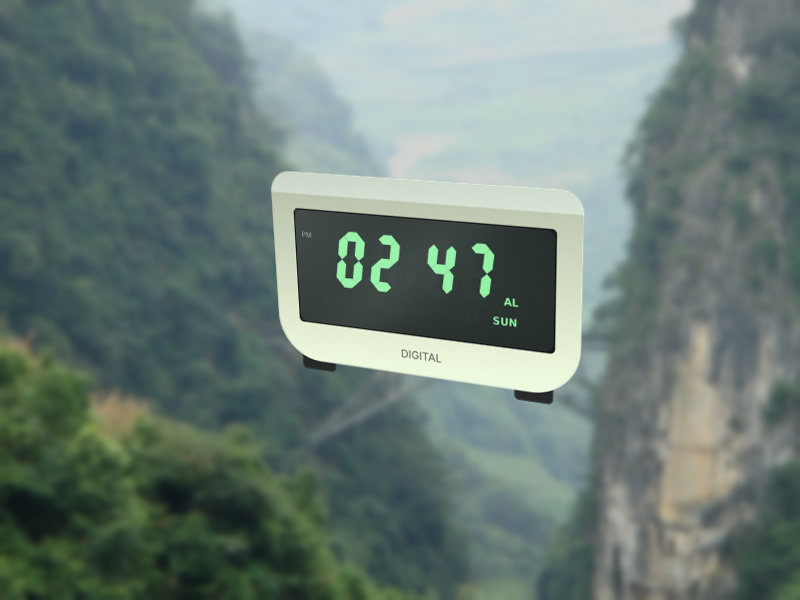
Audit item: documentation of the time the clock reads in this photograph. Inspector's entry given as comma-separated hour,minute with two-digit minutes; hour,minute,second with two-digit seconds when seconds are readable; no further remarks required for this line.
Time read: 2,47
